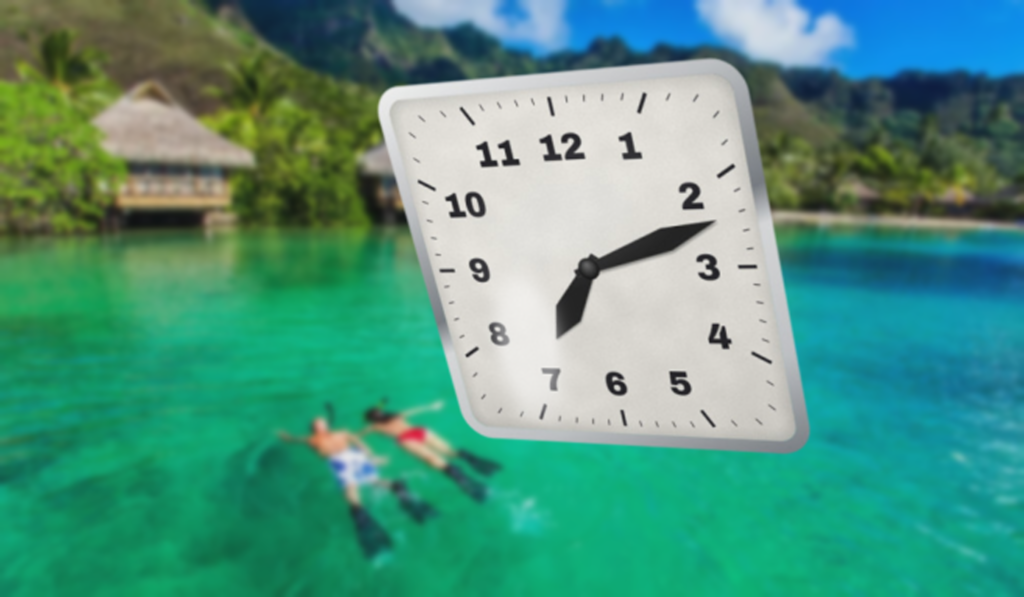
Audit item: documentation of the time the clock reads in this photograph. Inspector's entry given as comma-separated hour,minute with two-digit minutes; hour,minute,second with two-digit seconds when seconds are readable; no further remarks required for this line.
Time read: 7,12
